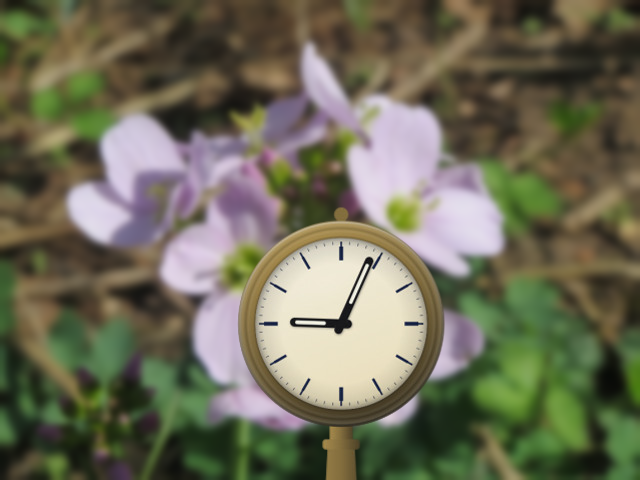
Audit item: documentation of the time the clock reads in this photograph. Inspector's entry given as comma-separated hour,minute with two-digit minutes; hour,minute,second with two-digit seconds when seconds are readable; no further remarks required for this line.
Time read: 9,04
